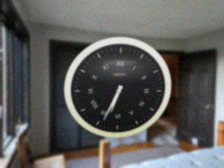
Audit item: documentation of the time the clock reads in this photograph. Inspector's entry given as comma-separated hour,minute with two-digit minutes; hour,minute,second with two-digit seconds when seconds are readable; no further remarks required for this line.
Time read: 6,34
